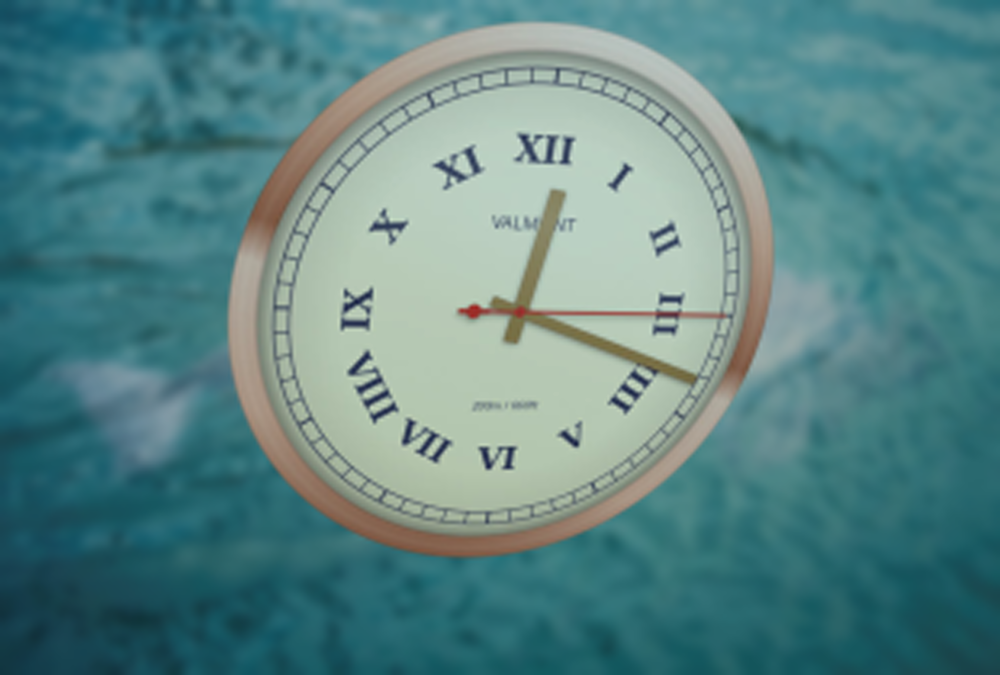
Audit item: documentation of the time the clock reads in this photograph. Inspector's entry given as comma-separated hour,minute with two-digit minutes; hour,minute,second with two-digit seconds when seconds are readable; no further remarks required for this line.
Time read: 12,18,15
